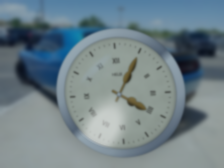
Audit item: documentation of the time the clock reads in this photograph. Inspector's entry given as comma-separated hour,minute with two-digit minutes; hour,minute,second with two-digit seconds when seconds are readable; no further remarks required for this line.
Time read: 4,05
